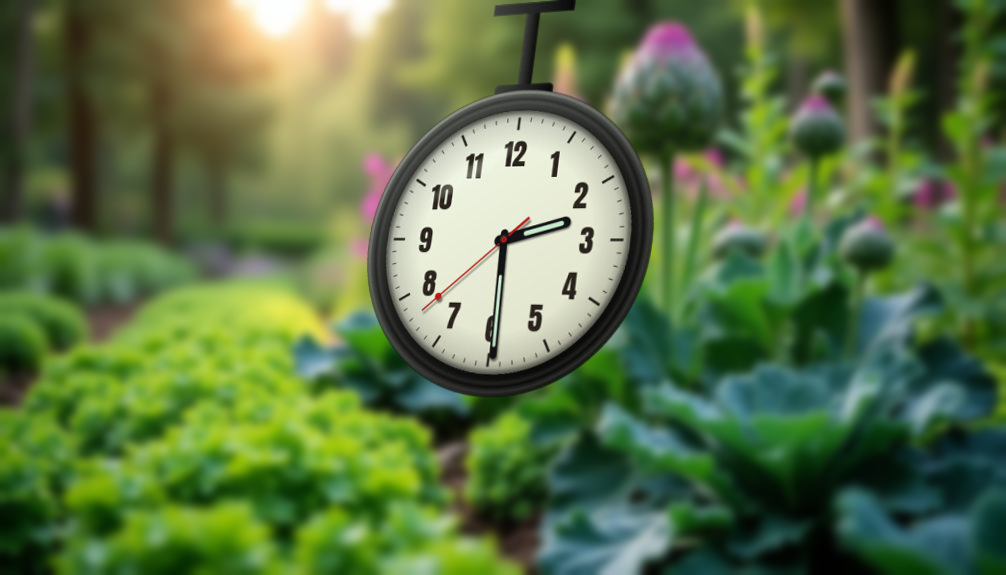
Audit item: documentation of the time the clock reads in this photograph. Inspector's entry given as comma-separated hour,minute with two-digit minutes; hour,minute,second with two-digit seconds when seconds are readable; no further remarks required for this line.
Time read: 2,29,38
